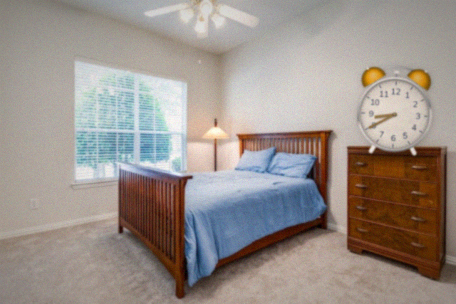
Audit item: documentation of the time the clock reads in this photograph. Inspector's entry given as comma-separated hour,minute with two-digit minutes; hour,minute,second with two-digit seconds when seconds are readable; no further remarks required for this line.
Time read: 8,40
